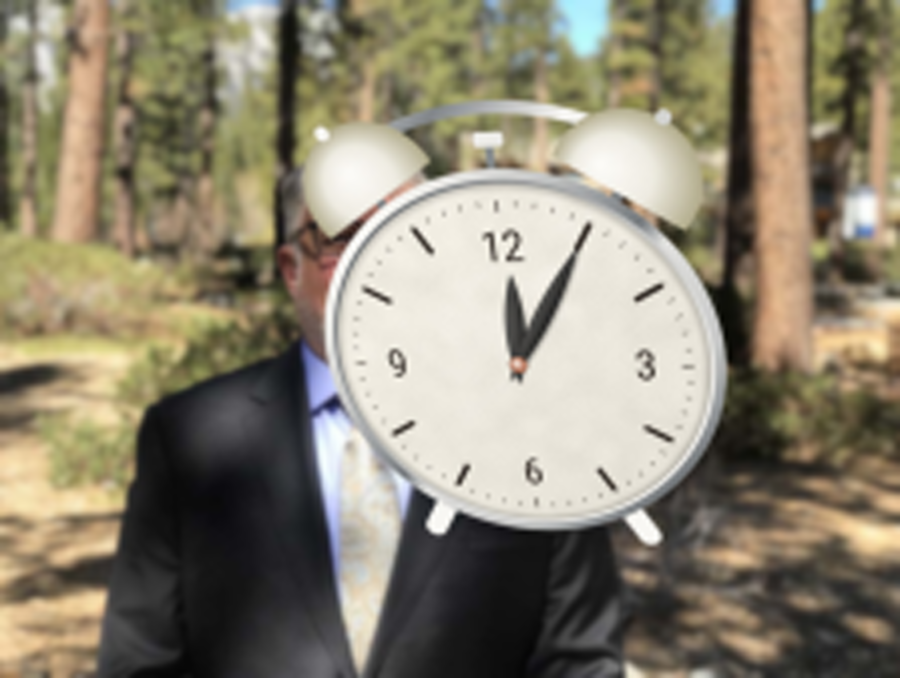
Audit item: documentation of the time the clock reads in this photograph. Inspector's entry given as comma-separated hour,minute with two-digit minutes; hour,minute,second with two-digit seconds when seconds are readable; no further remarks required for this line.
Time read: 12,05
